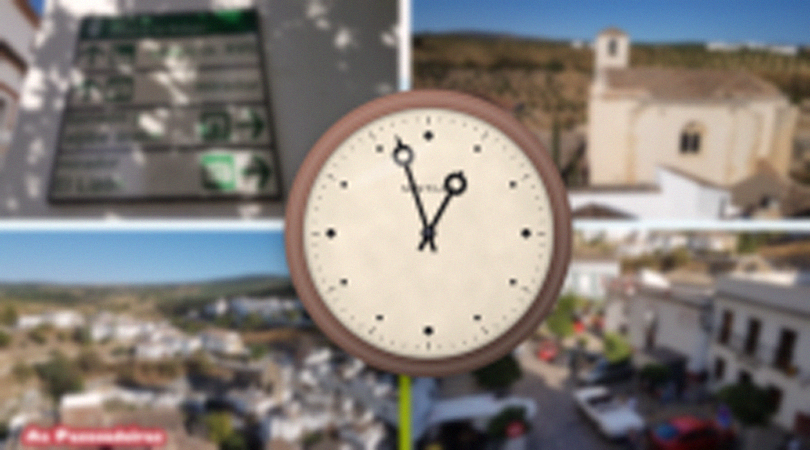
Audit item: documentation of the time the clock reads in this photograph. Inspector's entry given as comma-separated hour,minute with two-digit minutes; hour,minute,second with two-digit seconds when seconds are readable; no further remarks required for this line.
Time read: 12,57
